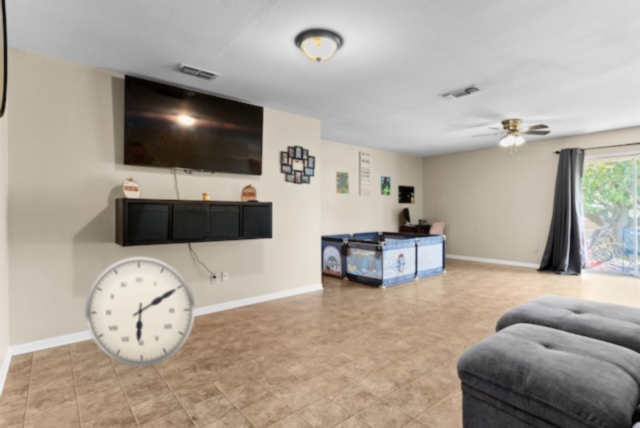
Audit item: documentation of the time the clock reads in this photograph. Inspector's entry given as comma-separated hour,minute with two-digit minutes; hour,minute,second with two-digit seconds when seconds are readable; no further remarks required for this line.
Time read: 6,10
